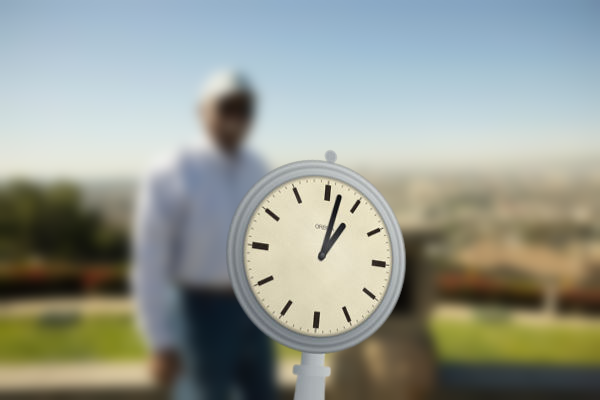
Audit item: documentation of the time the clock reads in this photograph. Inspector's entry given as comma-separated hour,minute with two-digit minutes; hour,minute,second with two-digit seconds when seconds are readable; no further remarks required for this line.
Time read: 1,02
